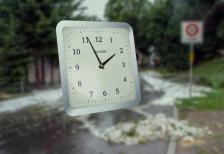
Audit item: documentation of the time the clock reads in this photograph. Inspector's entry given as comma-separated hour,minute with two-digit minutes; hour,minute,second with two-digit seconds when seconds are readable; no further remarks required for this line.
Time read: 1,56
